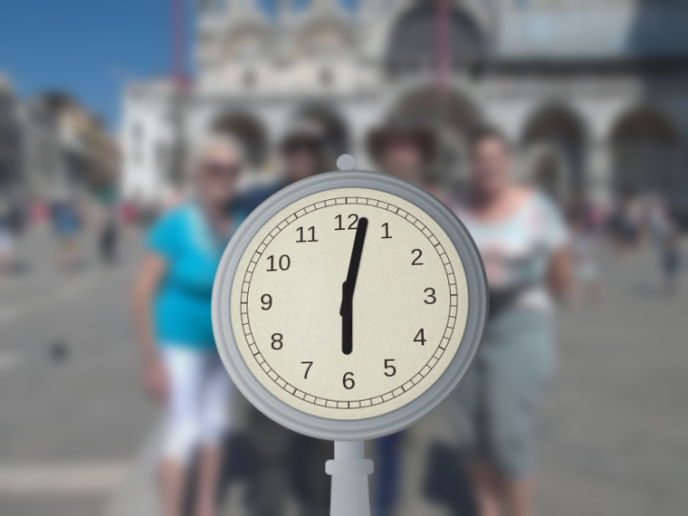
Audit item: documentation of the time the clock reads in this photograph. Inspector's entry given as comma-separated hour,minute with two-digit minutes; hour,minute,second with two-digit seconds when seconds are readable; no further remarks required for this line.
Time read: 6,02
